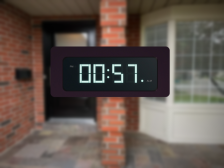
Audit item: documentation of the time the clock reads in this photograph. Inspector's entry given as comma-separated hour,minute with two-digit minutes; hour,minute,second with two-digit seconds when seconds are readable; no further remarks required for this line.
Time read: 0,57
